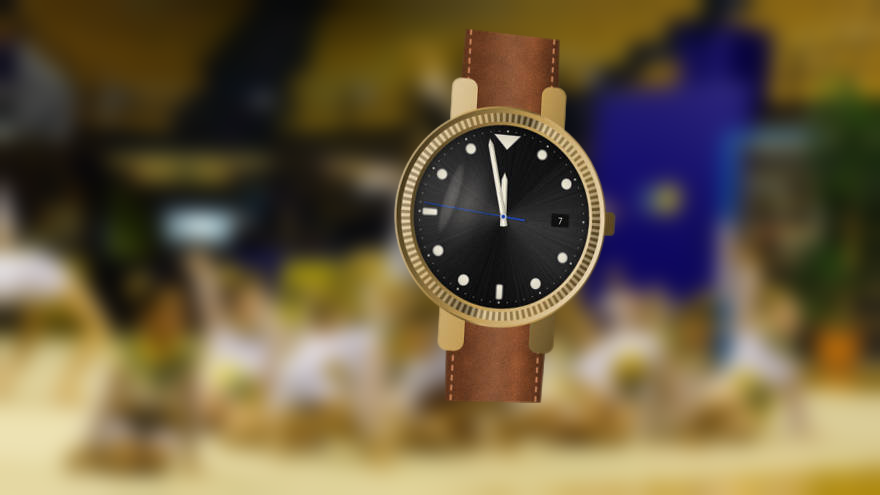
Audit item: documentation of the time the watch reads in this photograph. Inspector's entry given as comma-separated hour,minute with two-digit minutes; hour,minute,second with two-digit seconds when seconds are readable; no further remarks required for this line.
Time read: 11,57,46
